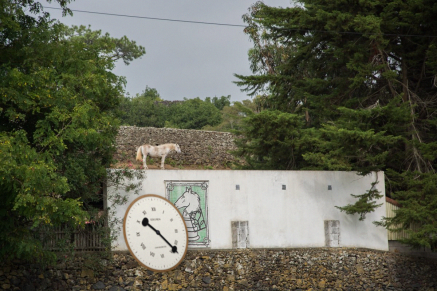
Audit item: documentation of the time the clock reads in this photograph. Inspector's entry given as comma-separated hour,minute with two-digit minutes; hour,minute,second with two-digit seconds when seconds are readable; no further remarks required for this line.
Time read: 10,23
